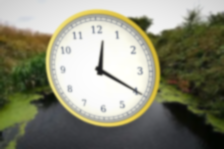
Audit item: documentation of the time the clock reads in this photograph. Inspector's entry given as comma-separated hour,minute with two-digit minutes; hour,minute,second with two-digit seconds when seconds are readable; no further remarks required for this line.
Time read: 12,20
